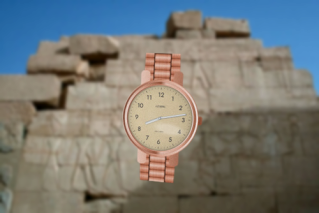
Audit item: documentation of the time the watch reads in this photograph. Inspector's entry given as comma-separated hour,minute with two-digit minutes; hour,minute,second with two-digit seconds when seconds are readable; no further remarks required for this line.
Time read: 8,13
